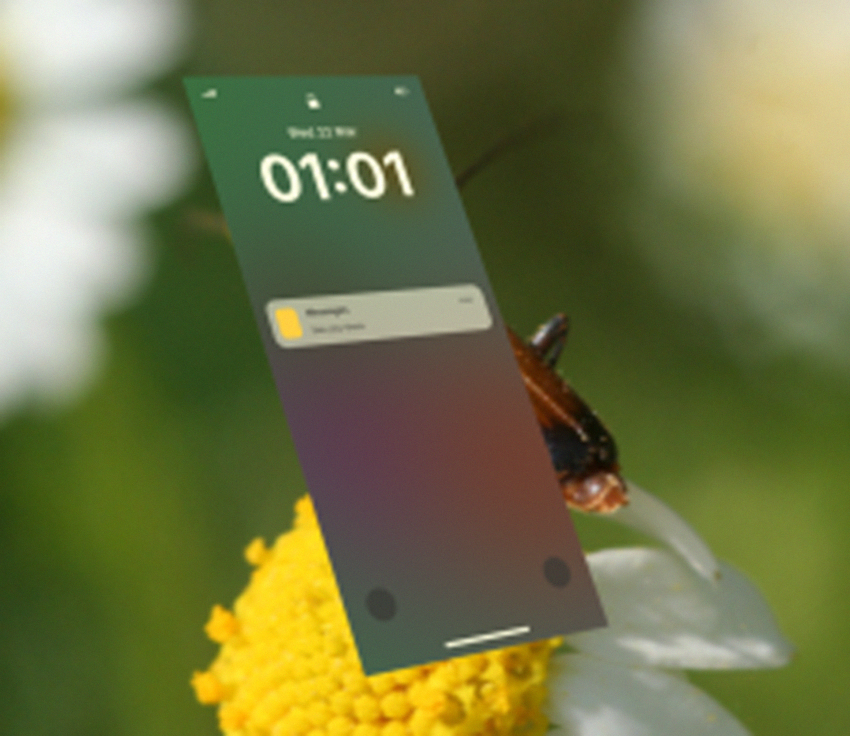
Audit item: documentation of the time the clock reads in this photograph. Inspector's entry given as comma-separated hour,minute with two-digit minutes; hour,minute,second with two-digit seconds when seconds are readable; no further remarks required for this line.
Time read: 1,01
